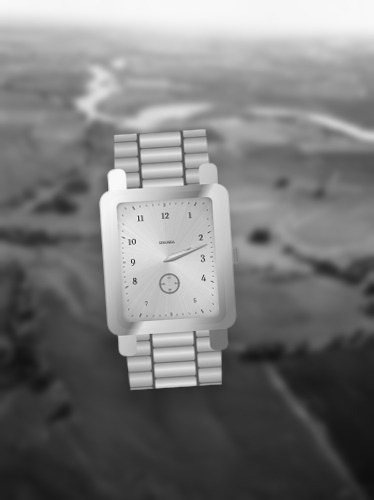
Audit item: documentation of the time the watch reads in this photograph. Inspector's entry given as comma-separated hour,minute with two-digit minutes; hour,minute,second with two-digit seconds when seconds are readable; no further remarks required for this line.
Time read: 2,12
